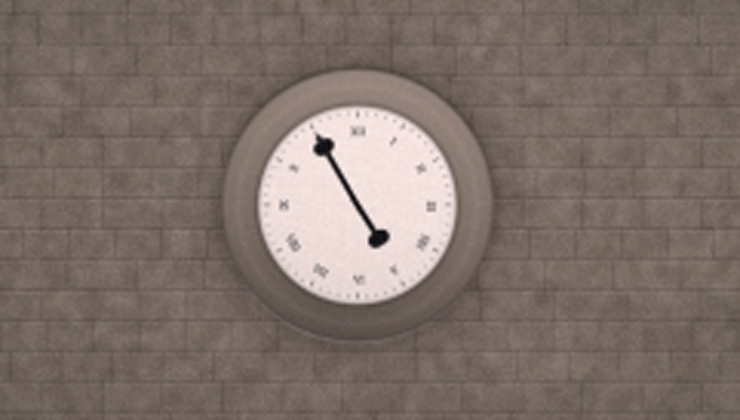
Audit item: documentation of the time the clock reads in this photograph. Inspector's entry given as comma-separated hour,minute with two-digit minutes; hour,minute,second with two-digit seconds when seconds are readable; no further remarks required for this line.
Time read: 4,55
